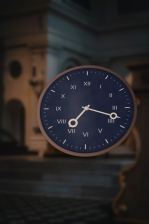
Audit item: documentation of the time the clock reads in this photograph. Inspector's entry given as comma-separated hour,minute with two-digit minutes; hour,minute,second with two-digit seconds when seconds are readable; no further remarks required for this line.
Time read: 7,18
